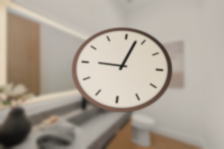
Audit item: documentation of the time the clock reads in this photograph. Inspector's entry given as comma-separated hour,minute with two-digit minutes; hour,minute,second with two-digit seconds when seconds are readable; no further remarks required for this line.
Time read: 9,03
